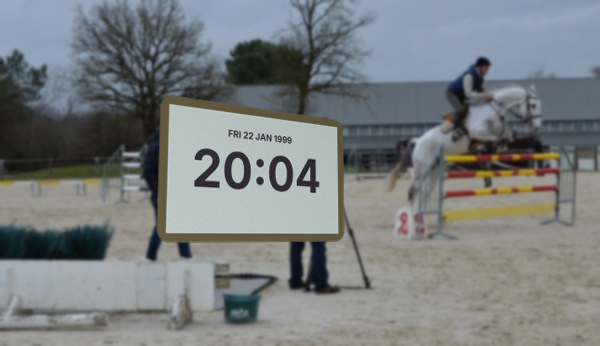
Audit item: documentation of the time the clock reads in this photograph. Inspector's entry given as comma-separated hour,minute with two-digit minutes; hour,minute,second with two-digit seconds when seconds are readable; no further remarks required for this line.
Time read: 20,04
